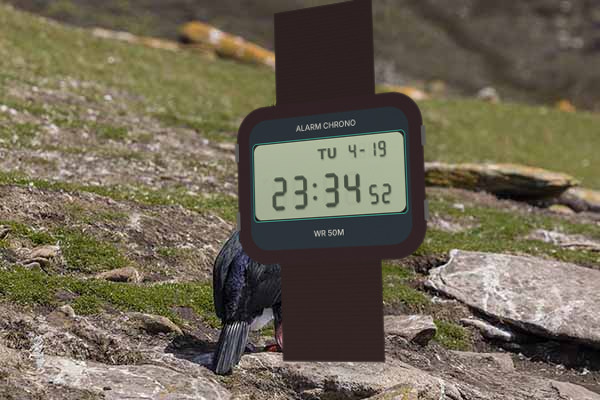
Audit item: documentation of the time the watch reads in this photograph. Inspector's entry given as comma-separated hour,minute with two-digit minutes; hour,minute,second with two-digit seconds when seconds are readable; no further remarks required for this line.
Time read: 23,34,52
